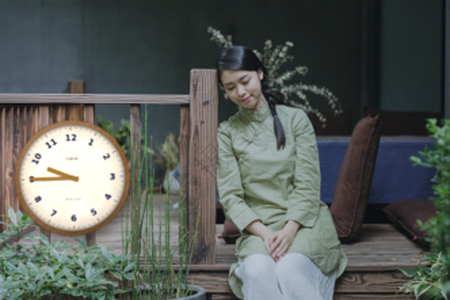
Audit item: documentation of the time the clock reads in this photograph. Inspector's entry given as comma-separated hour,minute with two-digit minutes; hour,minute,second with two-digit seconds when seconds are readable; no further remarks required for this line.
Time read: 9,45
